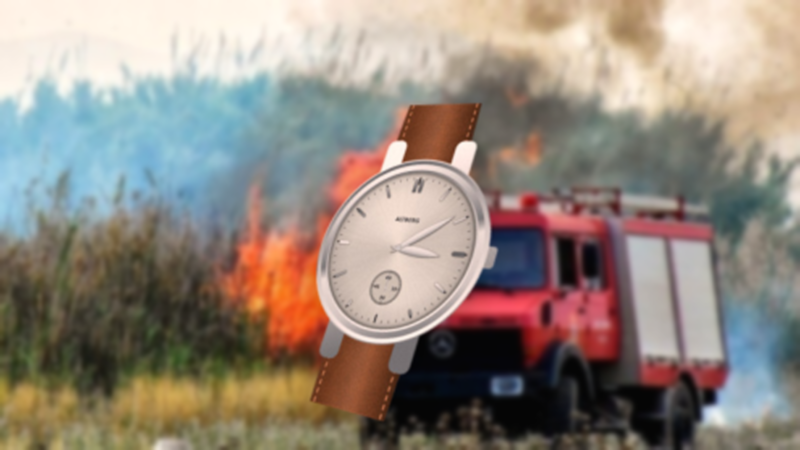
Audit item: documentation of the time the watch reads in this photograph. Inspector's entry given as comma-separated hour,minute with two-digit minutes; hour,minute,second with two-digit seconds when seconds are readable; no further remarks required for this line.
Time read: 3,09
